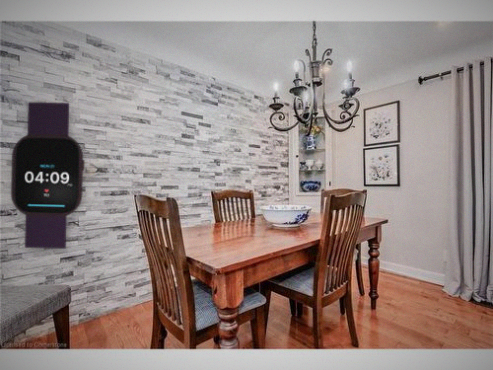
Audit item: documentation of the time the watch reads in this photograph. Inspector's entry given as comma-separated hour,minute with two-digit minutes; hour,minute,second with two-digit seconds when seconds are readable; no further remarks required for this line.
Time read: 4,09
